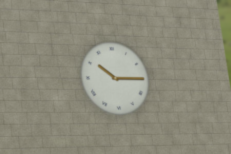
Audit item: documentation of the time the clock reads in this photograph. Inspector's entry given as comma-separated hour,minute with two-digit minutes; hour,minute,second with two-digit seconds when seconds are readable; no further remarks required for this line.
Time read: 10,15
